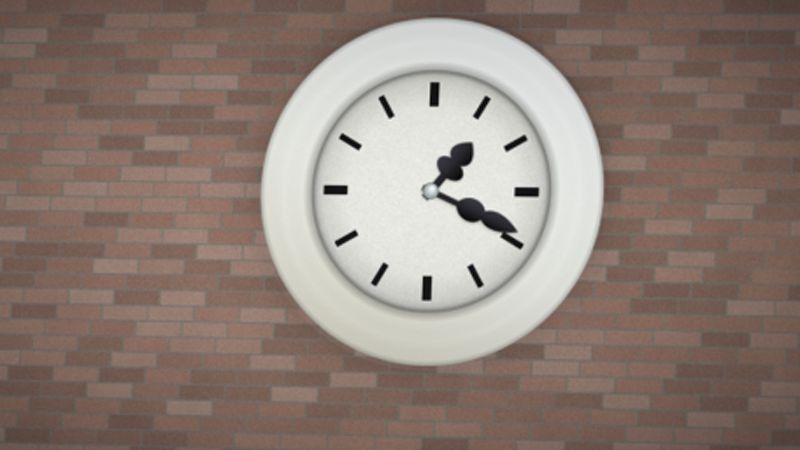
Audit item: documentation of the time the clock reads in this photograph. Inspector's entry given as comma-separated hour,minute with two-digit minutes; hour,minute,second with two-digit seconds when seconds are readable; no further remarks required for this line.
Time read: 1,19
